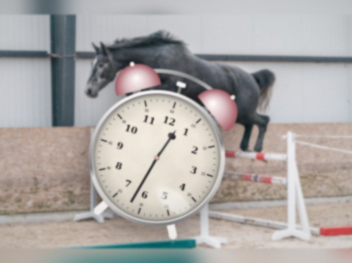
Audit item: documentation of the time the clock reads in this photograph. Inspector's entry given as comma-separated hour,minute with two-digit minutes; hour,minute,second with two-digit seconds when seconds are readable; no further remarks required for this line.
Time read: 12,32
